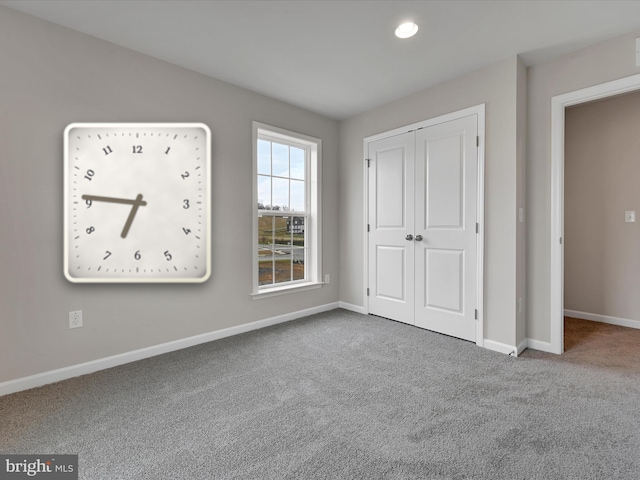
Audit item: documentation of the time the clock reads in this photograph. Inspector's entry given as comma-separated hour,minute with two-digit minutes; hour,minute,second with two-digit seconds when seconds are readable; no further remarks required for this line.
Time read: 6,46
